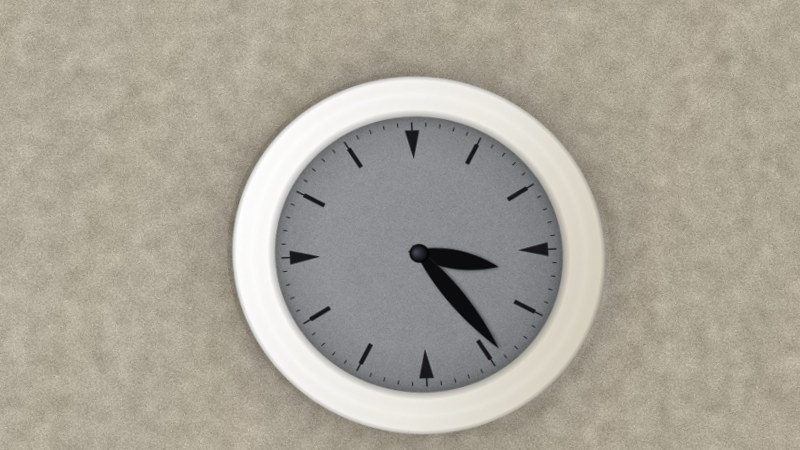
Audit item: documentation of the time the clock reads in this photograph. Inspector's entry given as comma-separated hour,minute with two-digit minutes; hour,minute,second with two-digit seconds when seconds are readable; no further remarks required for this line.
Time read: 3,24
